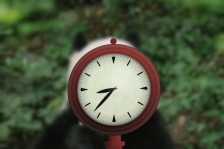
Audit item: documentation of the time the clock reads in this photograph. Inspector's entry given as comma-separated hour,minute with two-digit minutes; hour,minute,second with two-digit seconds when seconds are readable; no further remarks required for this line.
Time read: 8,37
